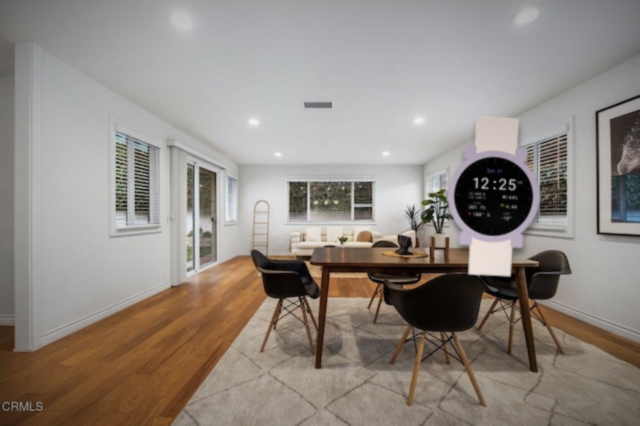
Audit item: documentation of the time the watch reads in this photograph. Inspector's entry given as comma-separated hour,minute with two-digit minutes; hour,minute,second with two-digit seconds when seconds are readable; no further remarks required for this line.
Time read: 12,25
